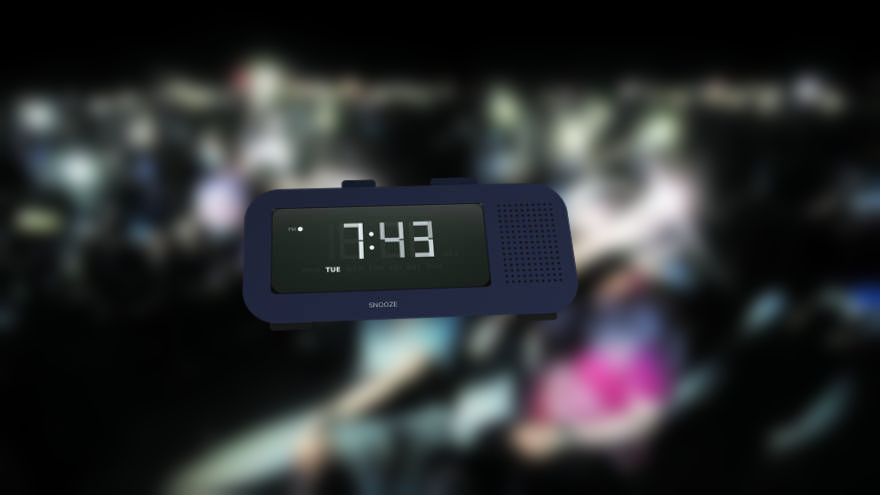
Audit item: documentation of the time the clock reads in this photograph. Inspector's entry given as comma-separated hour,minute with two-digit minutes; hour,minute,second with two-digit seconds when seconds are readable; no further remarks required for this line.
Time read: 7,43
